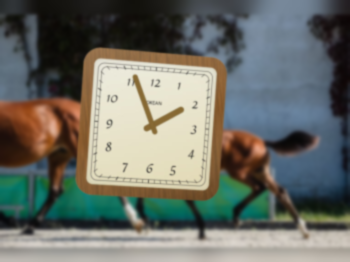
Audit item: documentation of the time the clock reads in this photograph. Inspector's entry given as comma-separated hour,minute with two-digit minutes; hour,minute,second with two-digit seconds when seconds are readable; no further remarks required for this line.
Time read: 1,56
